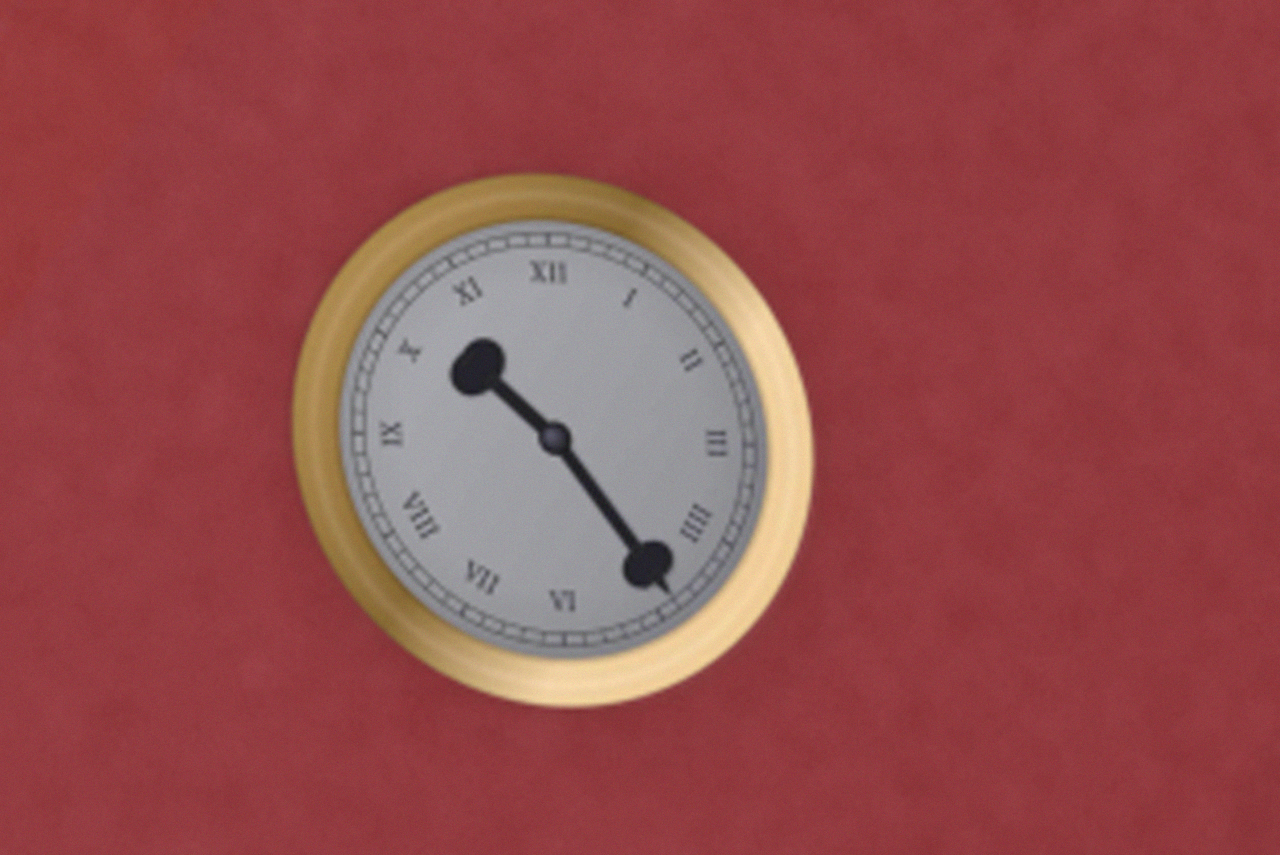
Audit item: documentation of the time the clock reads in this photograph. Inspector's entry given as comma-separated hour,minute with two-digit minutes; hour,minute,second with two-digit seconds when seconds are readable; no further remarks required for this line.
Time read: 10,24
